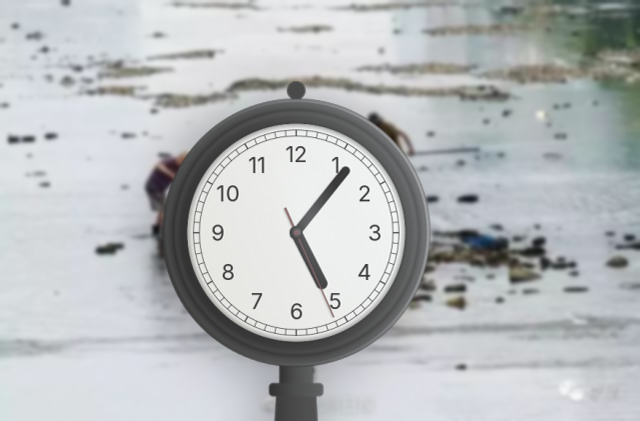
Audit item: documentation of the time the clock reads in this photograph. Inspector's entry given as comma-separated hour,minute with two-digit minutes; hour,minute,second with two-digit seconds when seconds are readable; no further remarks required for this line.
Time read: 5,06,26
